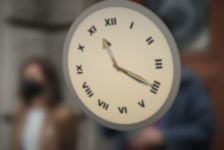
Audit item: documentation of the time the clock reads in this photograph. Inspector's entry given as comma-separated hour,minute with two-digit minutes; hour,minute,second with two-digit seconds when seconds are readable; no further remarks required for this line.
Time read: 11,20
